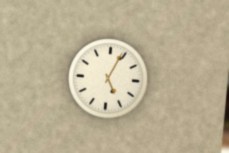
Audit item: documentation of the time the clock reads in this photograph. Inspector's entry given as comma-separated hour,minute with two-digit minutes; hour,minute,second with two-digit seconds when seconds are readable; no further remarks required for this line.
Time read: 5,04
